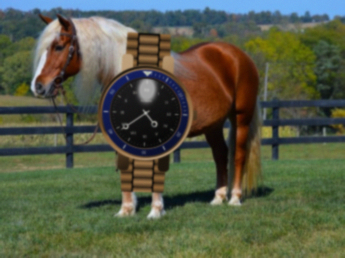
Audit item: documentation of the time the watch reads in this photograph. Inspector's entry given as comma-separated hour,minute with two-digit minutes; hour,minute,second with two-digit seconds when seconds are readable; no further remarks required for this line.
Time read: 4,39
